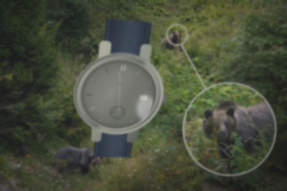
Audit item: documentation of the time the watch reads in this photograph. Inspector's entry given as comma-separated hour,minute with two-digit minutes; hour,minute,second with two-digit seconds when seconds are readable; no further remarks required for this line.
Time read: 5,59
